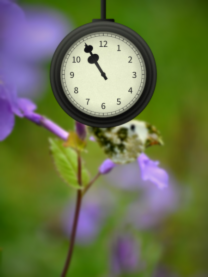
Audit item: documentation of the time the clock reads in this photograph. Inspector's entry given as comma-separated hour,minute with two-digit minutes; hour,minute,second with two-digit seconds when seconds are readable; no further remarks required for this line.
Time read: 10,55
